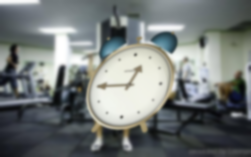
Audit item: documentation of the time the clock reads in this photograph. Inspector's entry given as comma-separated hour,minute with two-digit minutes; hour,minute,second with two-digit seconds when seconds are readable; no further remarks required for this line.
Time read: 12,45
